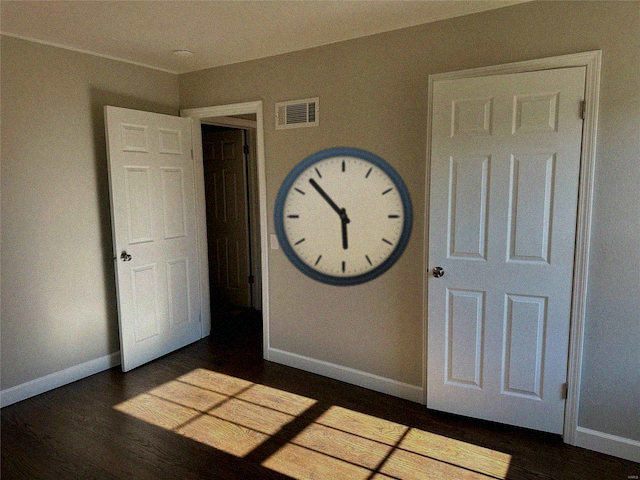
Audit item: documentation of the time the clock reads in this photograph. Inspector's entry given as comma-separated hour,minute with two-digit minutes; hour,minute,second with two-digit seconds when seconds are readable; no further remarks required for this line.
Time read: 5,53
